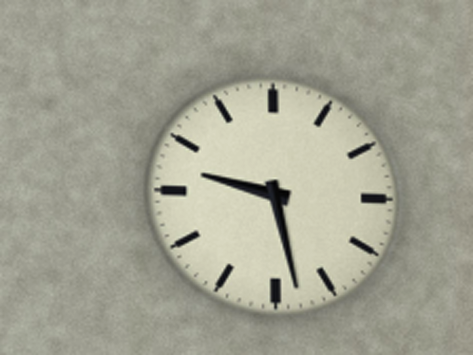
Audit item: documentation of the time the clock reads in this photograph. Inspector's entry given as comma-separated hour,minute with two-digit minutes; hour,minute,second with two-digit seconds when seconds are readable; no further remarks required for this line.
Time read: 9,28
